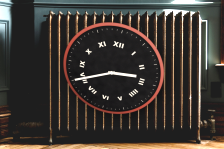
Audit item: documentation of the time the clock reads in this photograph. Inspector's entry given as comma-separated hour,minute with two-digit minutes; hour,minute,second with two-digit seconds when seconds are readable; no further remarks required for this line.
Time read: 2,40
